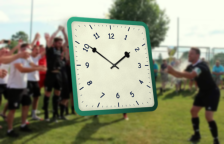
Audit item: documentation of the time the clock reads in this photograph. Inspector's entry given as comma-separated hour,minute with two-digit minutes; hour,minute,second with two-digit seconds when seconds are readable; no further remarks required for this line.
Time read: 1,51
